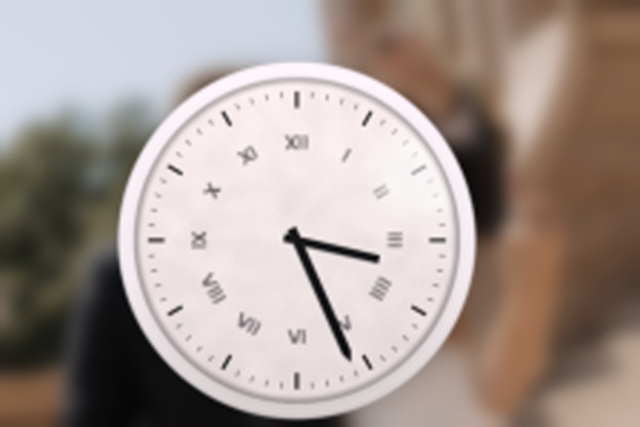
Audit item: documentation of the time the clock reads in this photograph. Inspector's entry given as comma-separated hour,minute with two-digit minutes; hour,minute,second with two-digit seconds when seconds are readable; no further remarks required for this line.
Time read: 3,26
